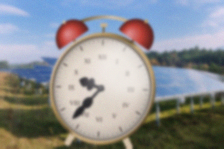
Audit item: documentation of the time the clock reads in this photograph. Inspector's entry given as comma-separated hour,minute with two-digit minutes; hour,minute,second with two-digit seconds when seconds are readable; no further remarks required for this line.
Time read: 9,37
